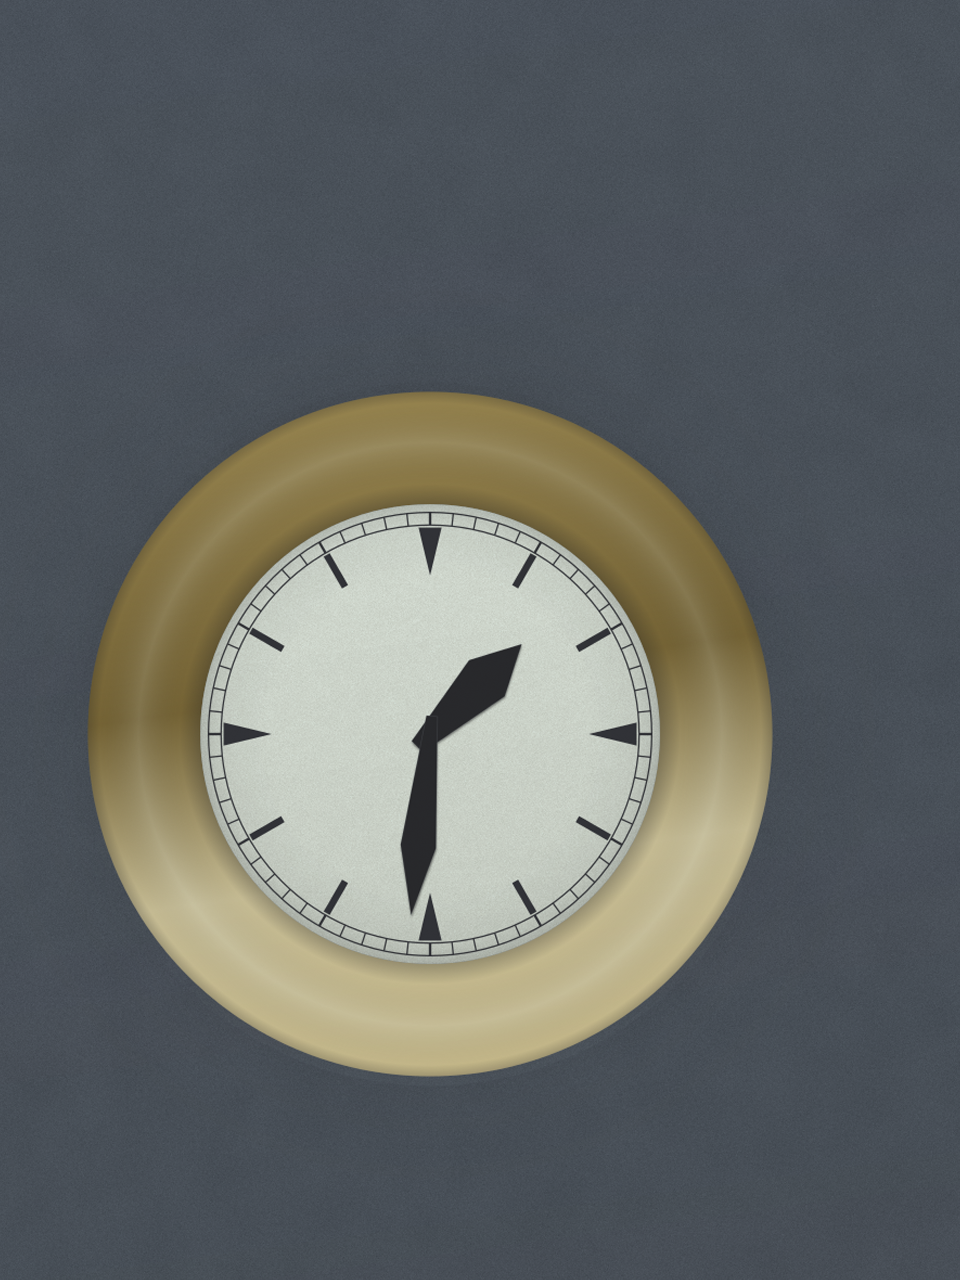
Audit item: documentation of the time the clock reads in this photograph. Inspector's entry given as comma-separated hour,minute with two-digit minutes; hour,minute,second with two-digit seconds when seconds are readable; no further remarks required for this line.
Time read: 1,31
